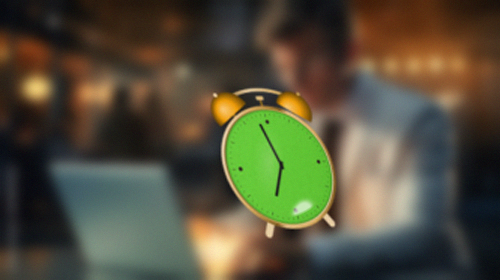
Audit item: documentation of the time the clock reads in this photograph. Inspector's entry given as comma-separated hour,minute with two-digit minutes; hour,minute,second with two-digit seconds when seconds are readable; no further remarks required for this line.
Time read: 6,58
